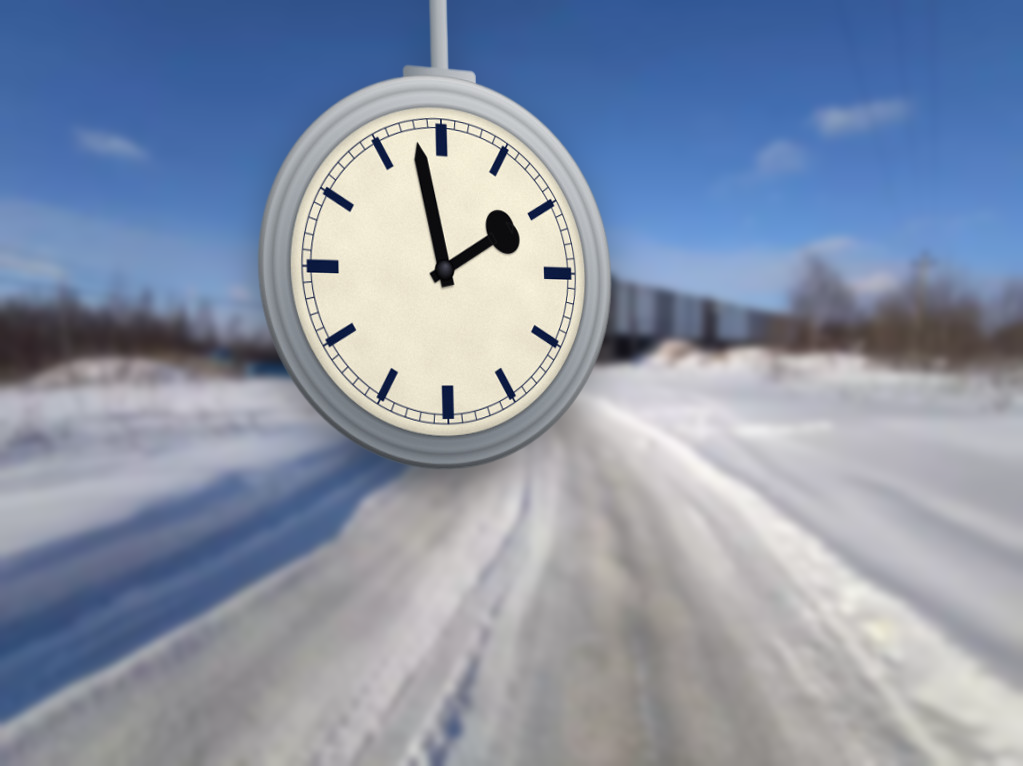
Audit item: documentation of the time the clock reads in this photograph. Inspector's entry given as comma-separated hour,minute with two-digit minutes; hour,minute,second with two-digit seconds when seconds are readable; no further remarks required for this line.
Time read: 1,58
